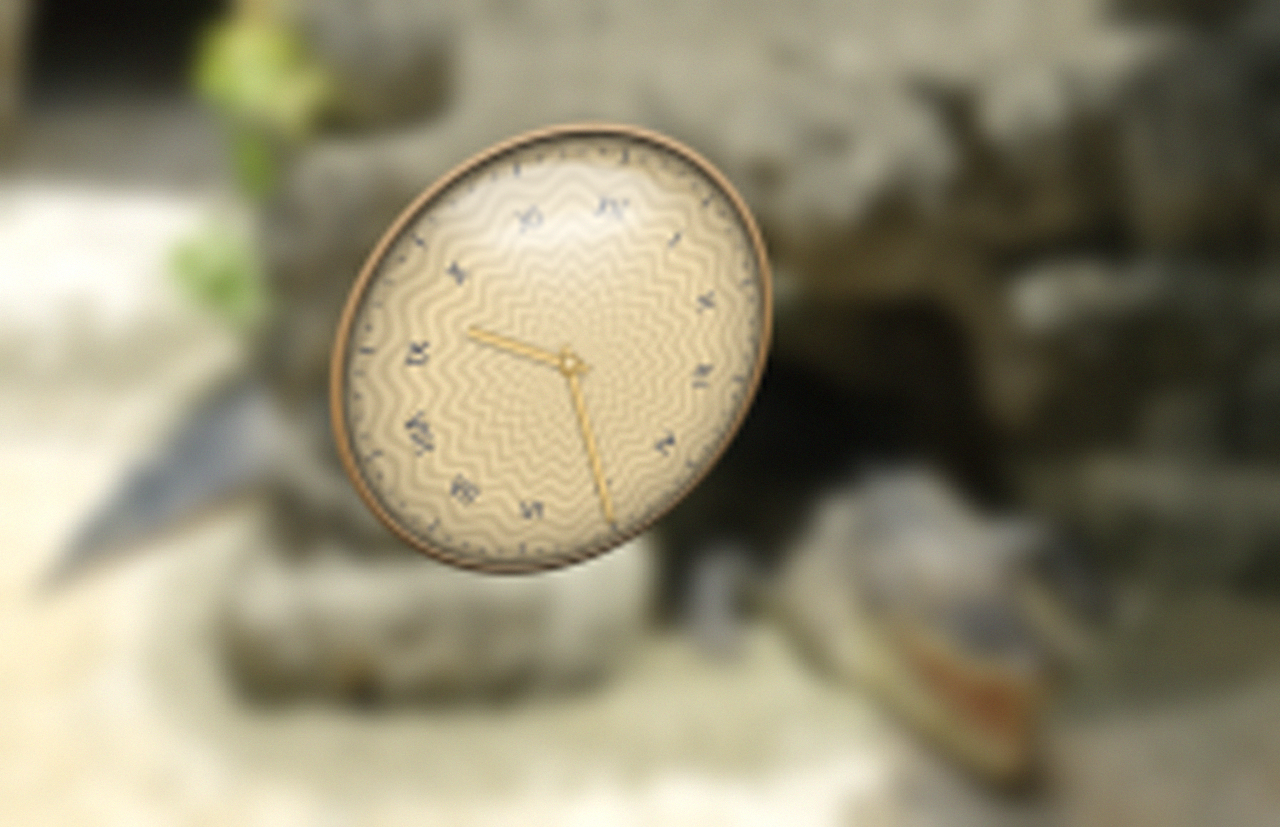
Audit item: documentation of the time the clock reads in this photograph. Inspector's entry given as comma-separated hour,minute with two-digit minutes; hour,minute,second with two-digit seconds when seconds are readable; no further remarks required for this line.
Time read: 9,25
